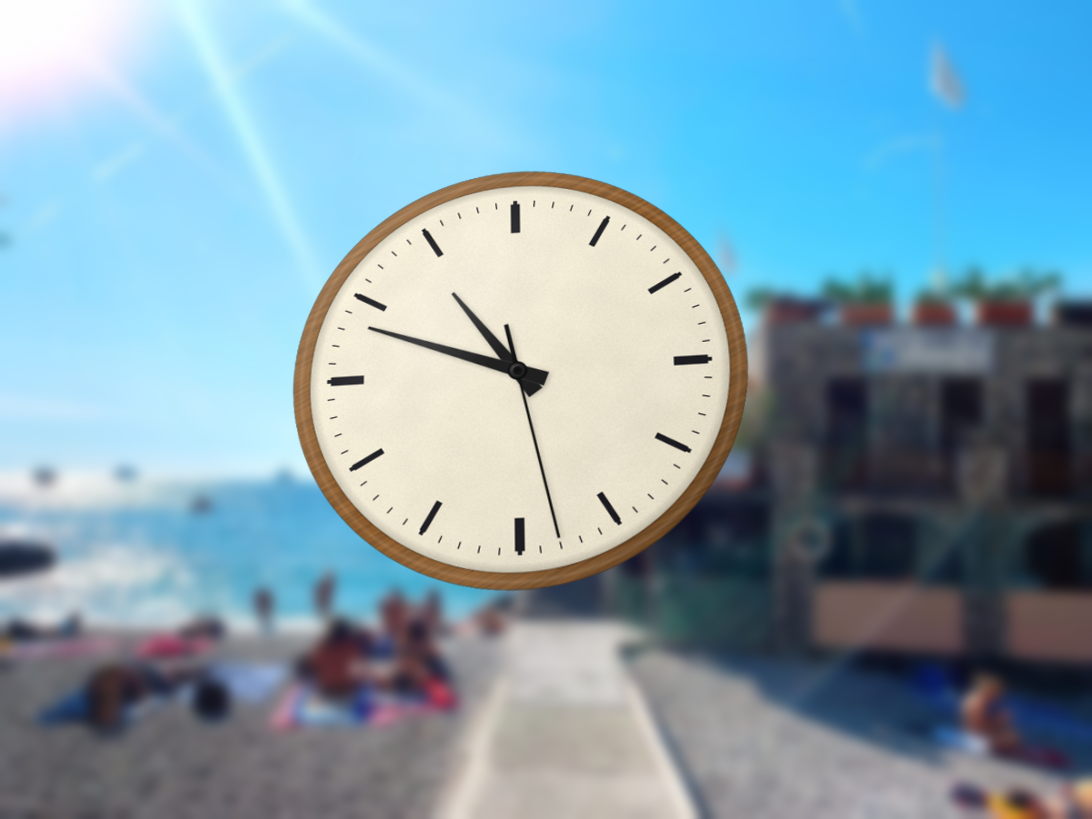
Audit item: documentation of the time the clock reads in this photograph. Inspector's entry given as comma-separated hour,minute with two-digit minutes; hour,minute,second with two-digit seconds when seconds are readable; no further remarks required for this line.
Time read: 10,48,28
